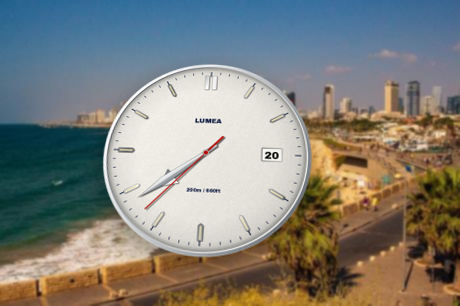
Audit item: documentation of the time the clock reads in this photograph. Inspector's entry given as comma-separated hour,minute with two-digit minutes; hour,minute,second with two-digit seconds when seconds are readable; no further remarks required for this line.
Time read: 7,38,37
